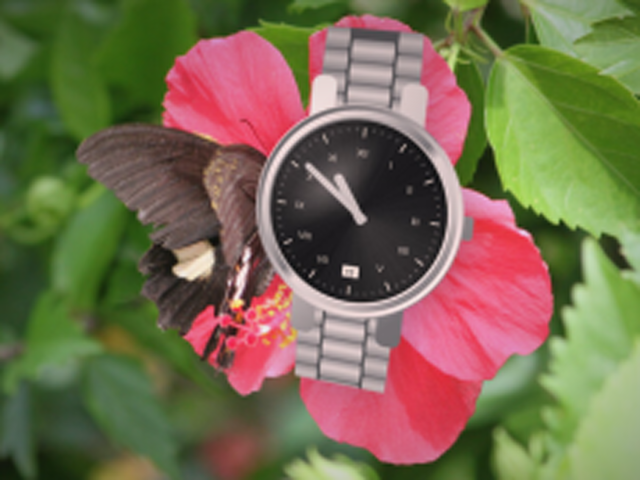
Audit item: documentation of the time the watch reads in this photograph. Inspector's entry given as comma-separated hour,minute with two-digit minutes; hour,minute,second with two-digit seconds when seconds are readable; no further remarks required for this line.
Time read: 10,51
